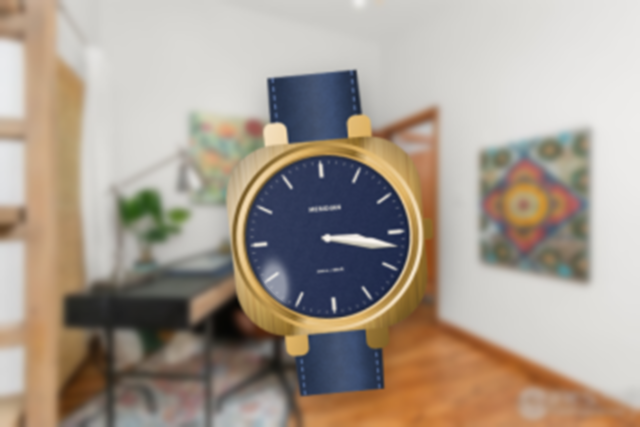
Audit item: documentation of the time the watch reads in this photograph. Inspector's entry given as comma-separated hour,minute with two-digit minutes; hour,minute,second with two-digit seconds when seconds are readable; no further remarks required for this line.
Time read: 3,17
